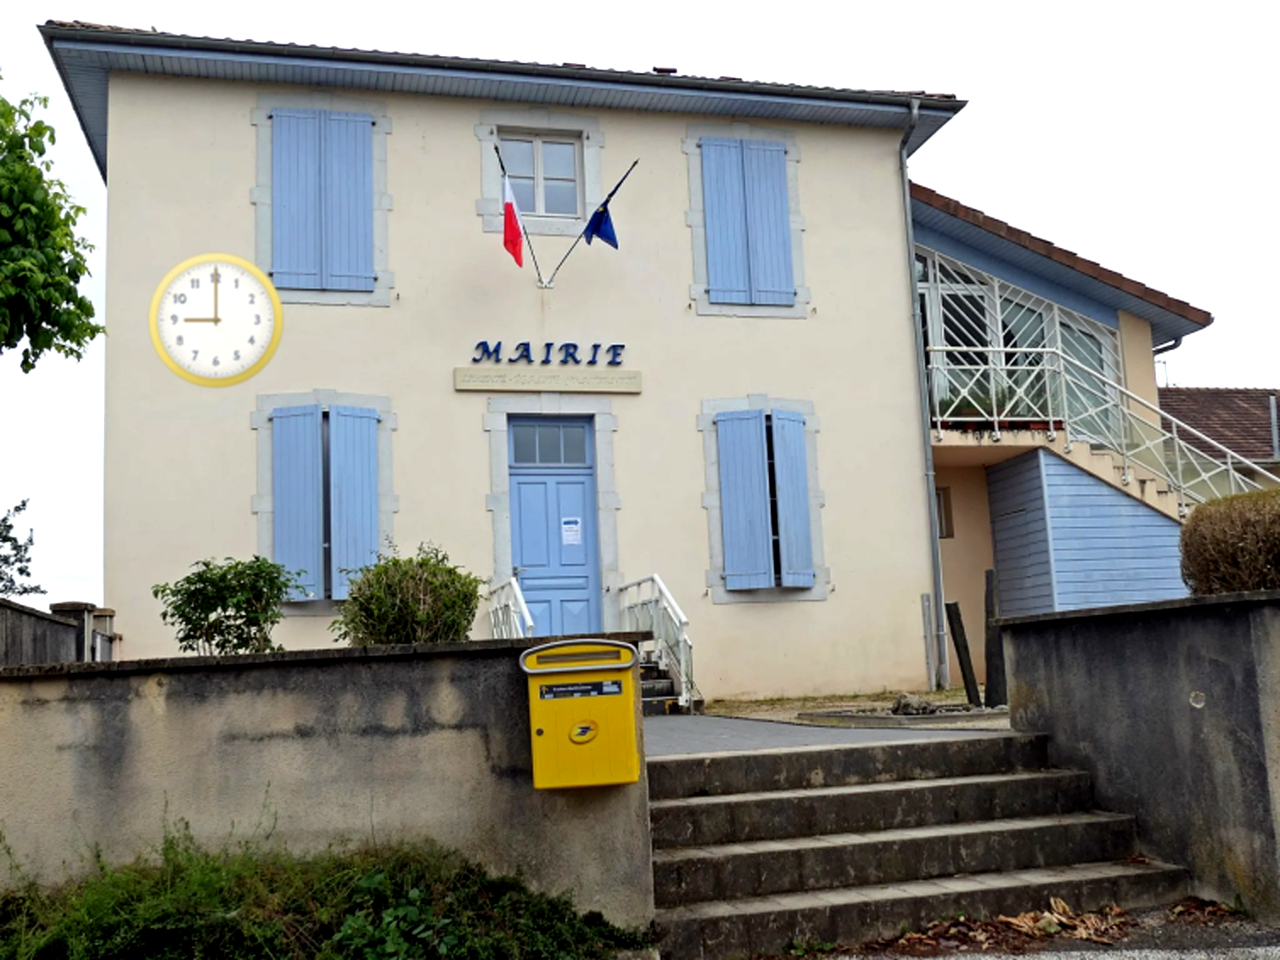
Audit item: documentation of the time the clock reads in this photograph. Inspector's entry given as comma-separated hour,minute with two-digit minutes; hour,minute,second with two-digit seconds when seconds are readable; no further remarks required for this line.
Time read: 9,00
